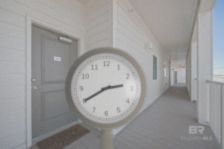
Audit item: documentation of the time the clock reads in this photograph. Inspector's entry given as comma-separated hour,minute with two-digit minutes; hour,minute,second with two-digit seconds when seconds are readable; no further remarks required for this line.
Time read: 2,40
